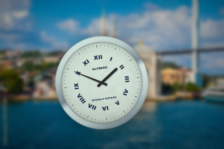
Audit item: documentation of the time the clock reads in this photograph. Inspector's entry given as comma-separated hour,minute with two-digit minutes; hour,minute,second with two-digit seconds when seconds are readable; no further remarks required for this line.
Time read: 1,50
